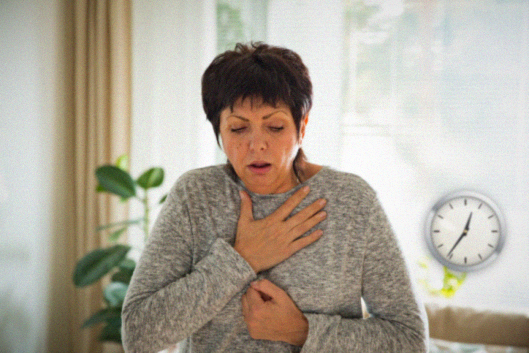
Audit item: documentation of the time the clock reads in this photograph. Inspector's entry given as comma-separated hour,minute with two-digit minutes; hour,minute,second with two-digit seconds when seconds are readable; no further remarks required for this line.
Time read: 12,36
